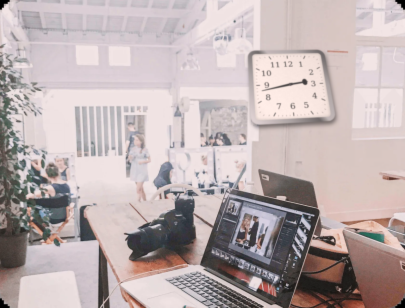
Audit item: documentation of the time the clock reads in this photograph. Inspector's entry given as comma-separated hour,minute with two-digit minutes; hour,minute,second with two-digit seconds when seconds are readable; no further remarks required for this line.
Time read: 2,43
